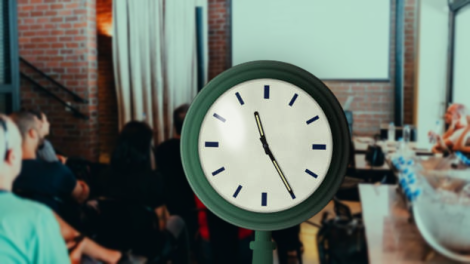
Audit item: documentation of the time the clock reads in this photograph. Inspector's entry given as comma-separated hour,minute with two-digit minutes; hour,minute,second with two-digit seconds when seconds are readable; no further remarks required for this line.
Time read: 11,25
